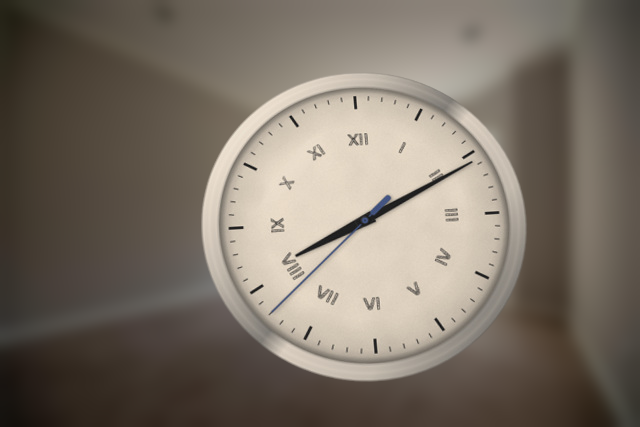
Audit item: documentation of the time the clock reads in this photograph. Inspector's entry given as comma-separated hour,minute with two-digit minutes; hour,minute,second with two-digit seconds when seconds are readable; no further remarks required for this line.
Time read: 8,10,38
